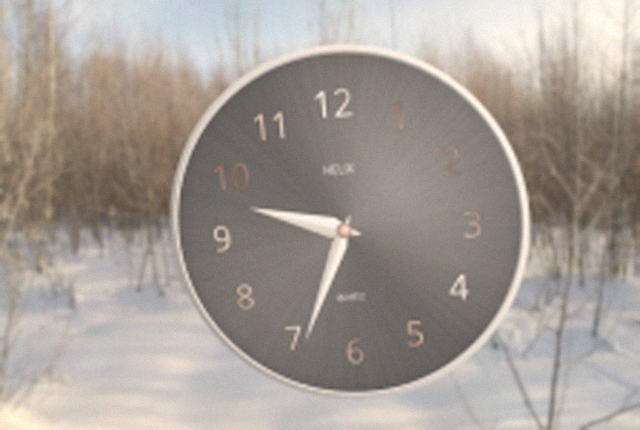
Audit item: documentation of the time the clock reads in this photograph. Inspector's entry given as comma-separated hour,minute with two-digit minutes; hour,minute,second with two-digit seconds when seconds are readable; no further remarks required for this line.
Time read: 9,34
